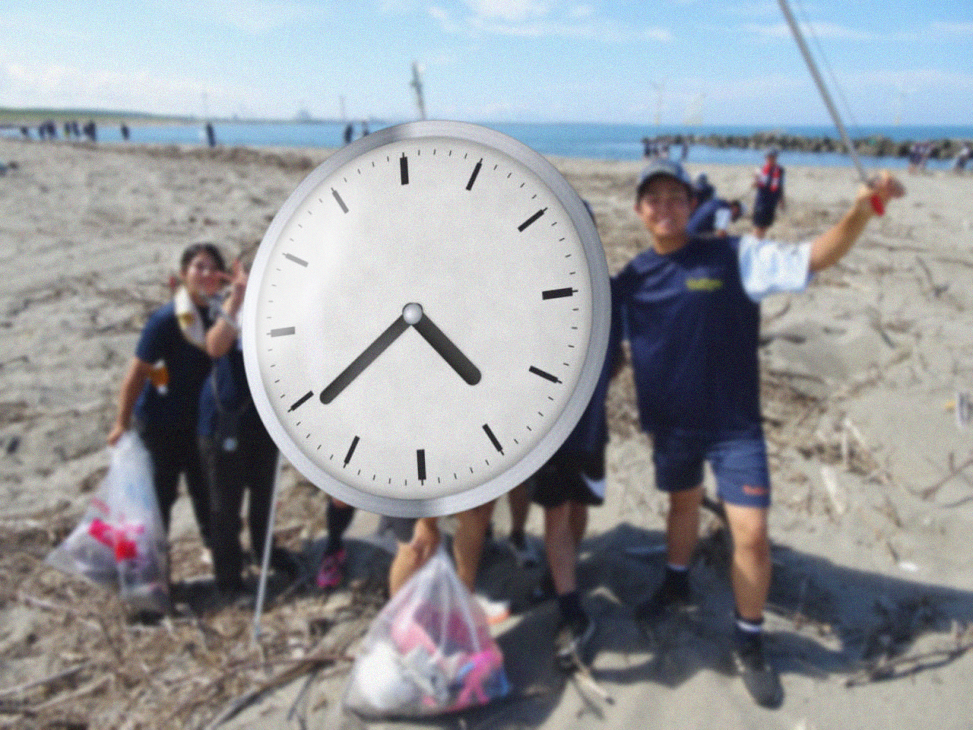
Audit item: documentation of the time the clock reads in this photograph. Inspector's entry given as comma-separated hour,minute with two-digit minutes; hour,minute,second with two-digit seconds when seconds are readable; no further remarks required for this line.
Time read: 4,39
